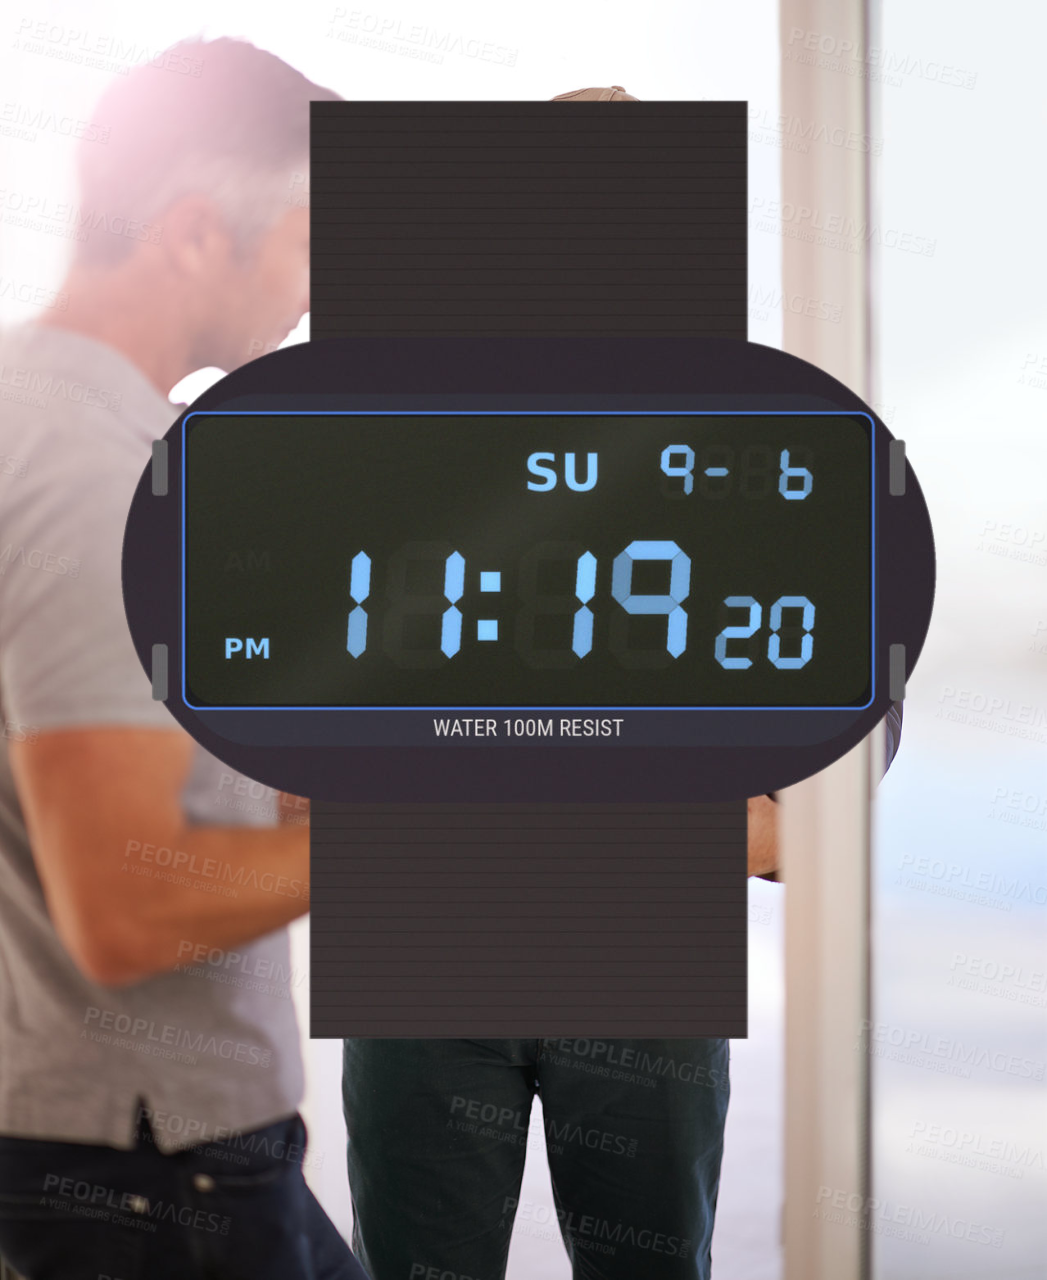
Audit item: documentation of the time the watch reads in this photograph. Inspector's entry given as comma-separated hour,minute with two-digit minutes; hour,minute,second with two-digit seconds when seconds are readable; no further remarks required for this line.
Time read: 11,19,20
